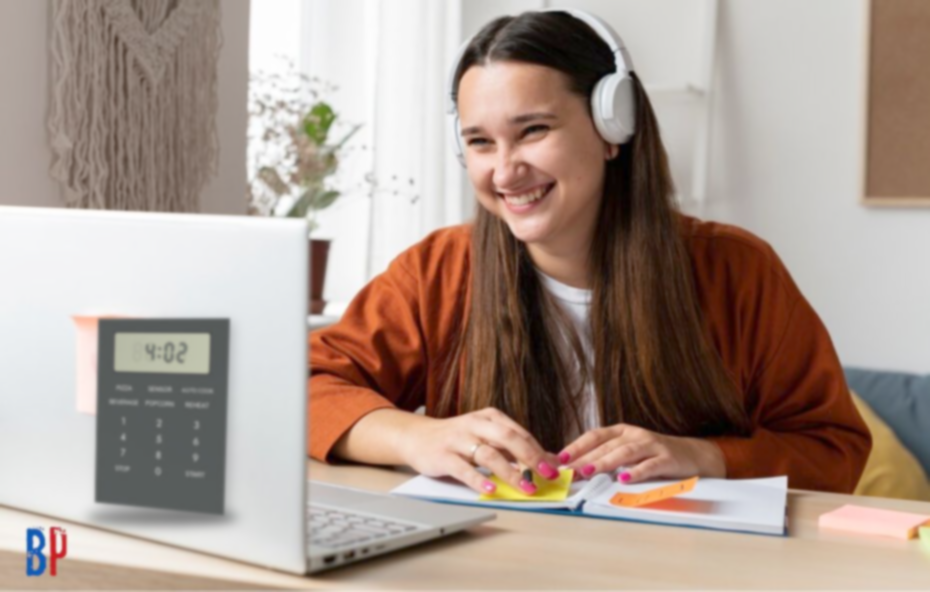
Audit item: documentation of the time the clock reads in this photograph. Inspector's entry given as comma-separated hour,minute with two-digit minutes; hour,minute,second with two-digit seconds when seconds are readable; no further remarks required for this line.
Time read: 4,02
